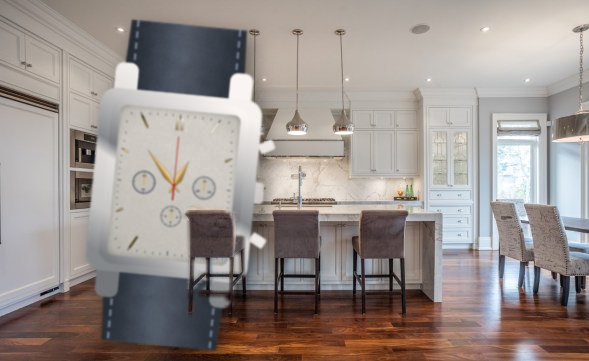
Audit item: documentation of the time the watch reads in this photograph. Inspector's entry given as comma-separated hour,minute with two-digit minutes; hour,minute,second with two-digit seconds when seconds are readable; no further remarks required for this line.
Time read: 12,53
